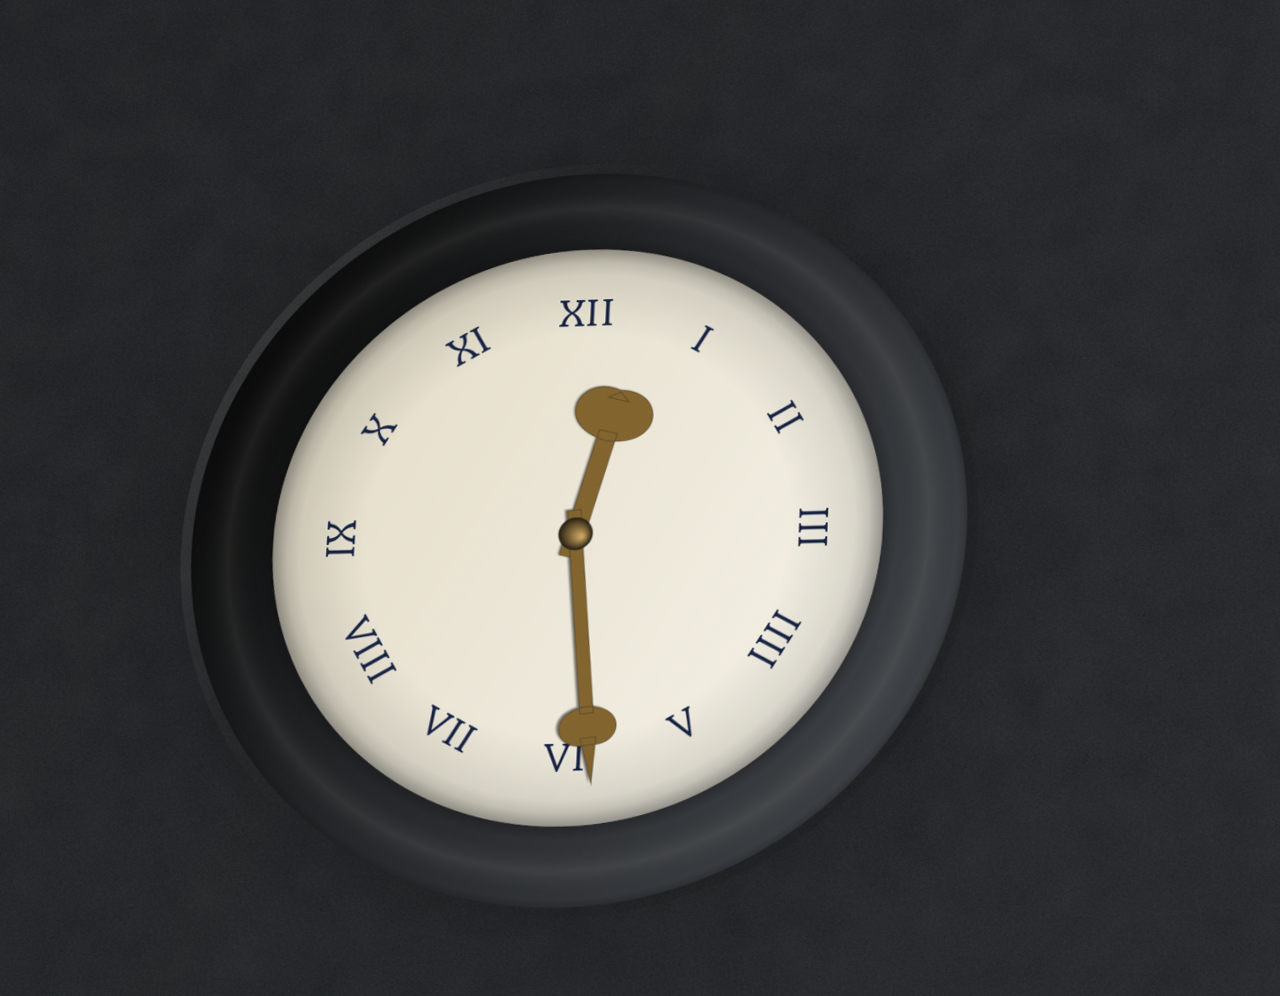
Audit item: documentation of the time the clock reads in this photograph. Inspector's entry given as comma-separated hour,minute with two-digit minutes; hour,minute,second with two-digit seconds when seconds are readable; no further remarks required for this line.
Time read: 12,29
